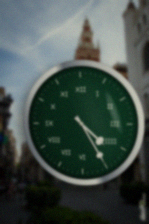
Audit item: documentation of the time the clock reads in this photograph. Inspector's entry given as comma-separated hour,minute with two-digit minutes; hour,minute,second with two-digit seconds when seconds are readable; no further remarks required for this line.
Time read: 4,25
